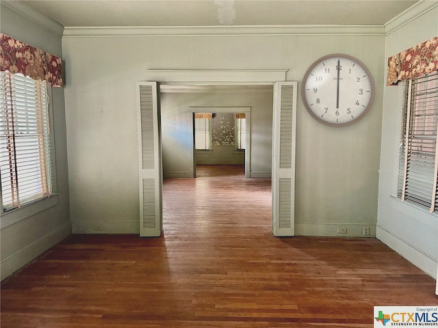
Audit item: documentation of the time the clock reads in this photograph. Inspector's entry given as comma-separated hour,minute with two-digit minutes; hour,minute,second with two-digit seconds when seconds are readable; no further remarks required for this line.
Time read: 6,00
